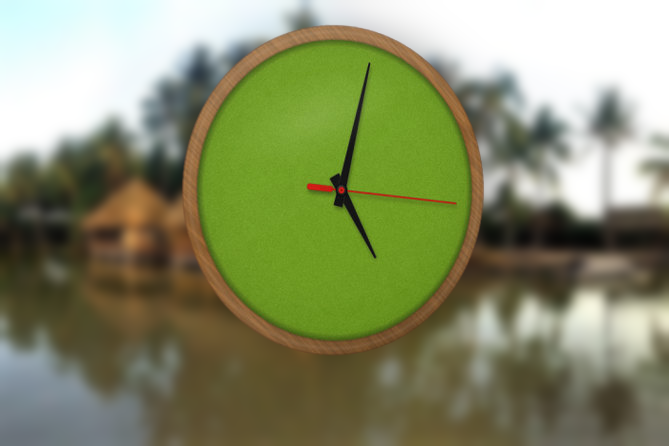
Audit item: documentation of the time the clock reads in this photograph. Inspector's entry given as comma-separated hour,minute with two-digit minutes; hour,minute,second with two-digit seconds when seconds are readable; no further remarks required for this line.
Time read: 5,02,16
